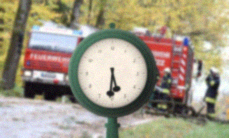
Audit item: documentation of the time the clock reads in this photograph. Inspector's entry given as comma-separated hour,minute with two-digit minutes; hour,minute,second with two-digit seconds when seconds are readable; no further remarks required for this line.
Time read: 5,31
